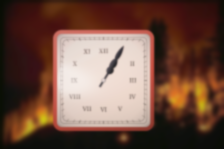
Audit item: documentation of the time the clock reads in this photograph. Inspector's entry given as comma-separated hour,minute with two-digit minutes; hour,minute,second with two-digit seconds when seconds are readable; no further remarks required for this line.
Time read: 1,05
